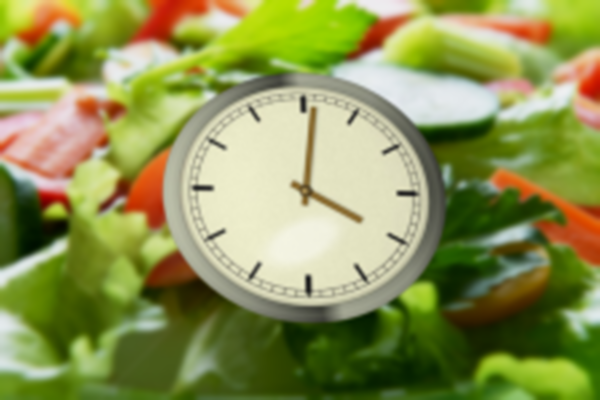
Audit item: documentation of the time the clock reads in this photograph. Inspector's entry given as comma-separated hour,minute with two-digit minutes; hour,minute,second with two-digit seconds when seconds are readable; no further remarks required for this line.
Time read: 4,01
